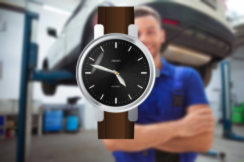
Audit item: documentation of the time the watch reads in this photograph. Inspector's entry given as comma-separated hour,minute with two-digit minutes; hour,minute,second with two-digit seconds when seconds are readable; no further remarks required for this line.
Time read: 4,48
